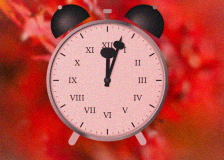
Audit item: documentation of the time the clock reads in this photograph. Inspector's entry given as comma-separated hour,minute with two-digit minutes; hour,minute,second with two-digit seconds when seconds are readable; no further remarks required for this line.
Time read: 12,03
